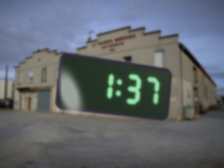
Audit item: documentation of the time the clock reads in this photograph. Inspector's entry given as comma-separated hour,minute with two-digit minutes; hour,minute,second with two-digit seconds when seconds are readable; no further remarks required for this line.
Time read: 1,37
